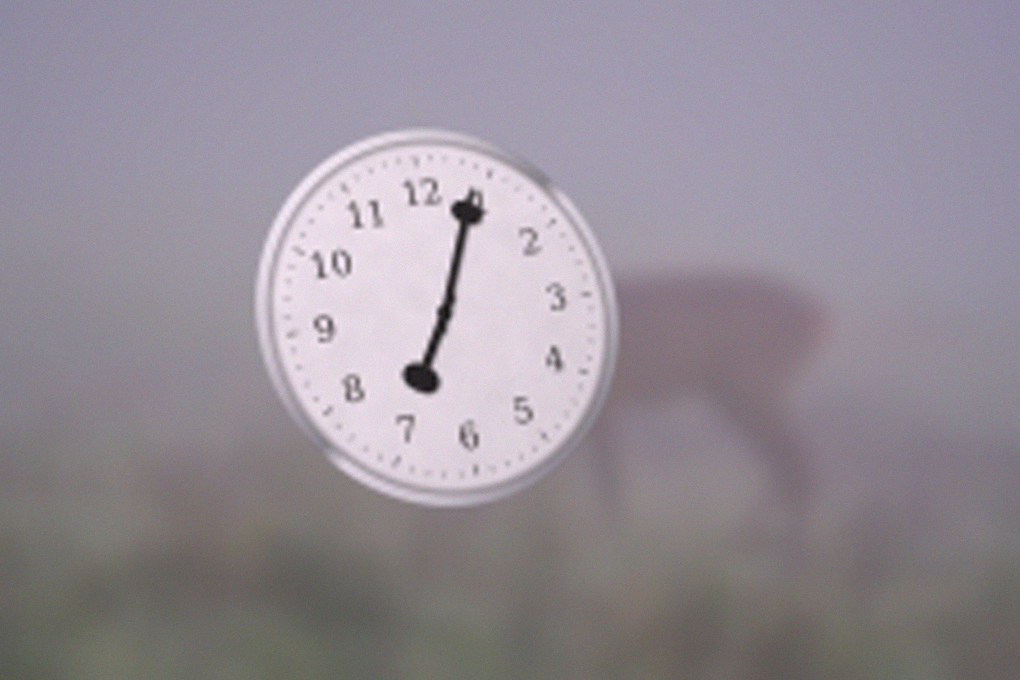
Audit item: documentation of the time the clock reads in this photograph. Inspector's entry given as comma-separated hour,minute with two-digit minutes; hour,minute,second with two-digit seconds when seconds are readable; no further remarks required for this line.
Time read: 7,04
